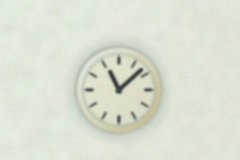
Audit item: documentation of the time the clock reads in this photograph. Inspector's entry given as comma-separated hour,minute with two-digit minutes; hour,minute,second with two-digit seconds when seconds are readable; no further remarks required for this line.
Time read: 11,08
